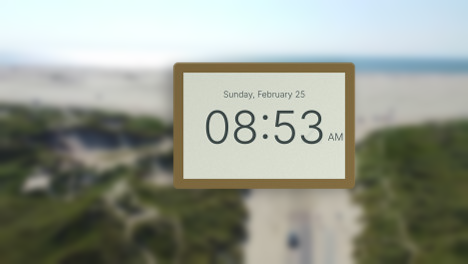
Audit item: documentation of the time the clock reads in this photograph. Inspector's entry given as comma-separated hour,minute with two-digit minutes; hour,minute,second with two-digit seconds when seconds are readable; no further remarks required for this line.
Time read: 8,53
